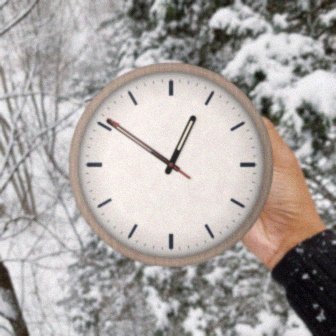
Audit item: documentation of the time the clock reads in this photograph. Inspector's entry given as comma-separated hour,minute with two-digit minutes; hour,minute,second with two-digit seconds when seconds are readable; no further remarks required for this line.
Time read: 12,50,51
